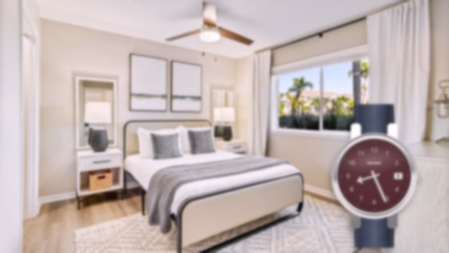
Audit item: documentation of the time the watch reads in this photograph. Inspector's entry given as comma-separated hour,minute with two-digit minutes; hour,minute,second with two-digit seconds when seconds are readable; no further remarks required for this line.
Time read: 8,26
